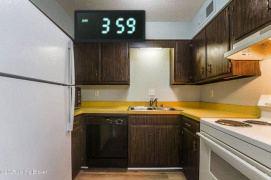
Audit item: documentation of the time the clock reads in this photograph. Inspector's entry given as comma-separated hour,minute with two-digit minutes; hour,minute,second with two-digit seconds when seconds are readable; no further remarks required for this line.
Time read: 3,59
